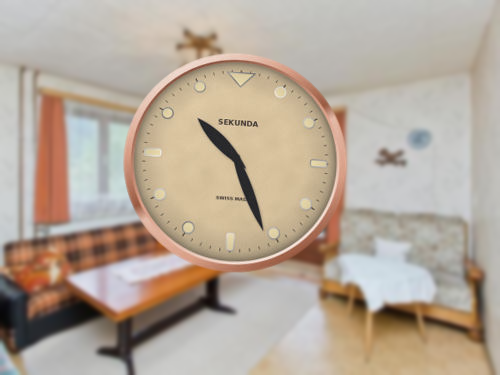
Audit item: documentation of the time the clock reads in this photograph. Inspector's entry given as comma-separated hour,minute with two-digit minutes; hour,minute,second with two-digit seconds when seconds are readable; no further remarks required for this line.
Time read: 10,26
